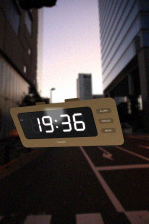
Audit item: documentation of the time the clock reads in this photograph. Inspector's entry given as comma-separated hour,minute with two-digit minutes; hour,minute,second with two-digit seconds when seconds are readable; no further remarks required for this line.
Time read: 19,36
